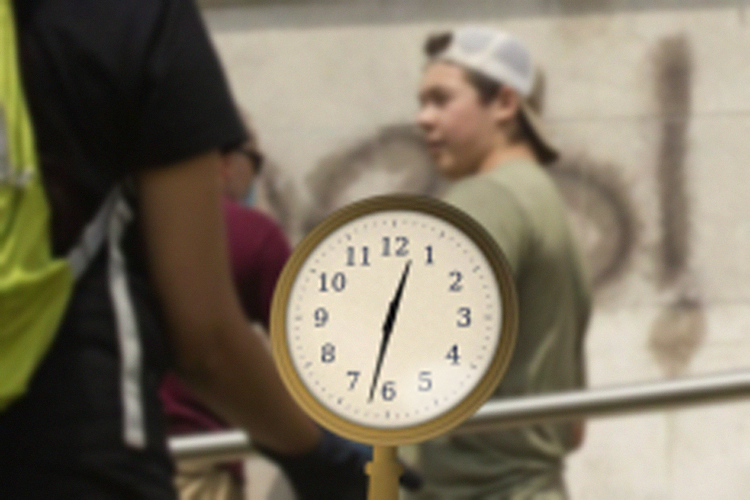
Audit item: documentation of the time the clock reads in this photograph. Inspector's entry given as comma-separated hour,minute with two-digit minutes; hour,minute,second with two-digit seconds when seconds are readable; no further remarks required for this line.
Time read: 12,32
